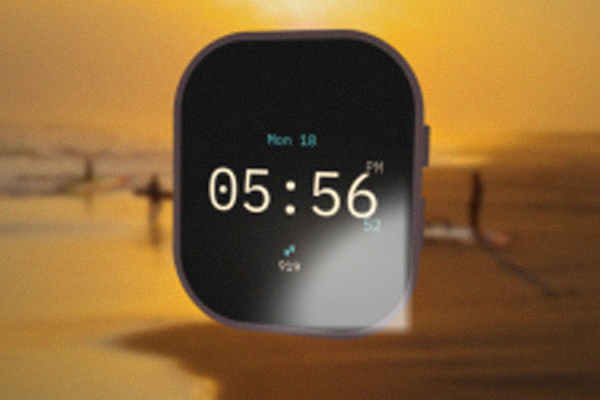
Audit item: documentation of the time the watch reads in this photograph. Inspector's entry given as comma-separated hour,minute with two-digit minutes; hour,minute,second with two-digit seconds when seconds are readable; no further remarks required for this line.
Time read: 5,56
